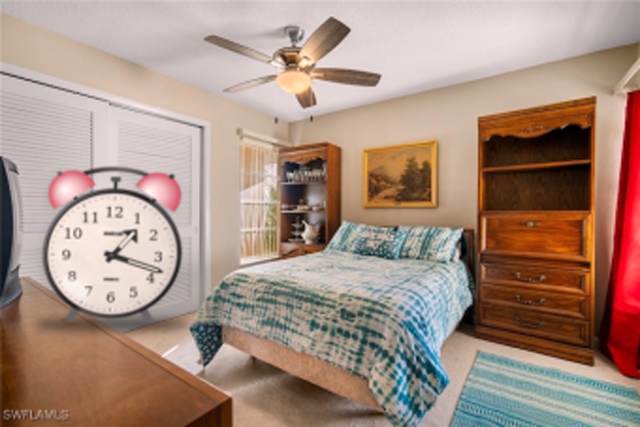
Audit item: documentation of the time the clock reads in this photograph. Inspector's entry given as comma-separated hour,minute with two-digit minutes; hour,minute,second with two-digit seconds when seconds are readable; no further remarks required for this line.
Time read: 1,18
